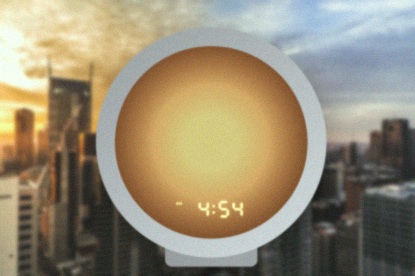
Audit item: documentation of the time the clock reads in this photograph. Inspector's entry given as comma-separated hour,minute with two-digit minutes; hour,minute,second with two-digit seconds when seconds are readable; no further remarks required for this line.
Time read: 4,54
